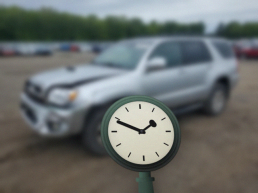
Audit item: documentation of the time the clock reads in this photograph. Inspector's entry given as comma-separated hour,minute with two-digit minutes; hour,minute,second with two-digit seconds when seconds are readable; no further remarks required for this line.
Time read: 1,49
